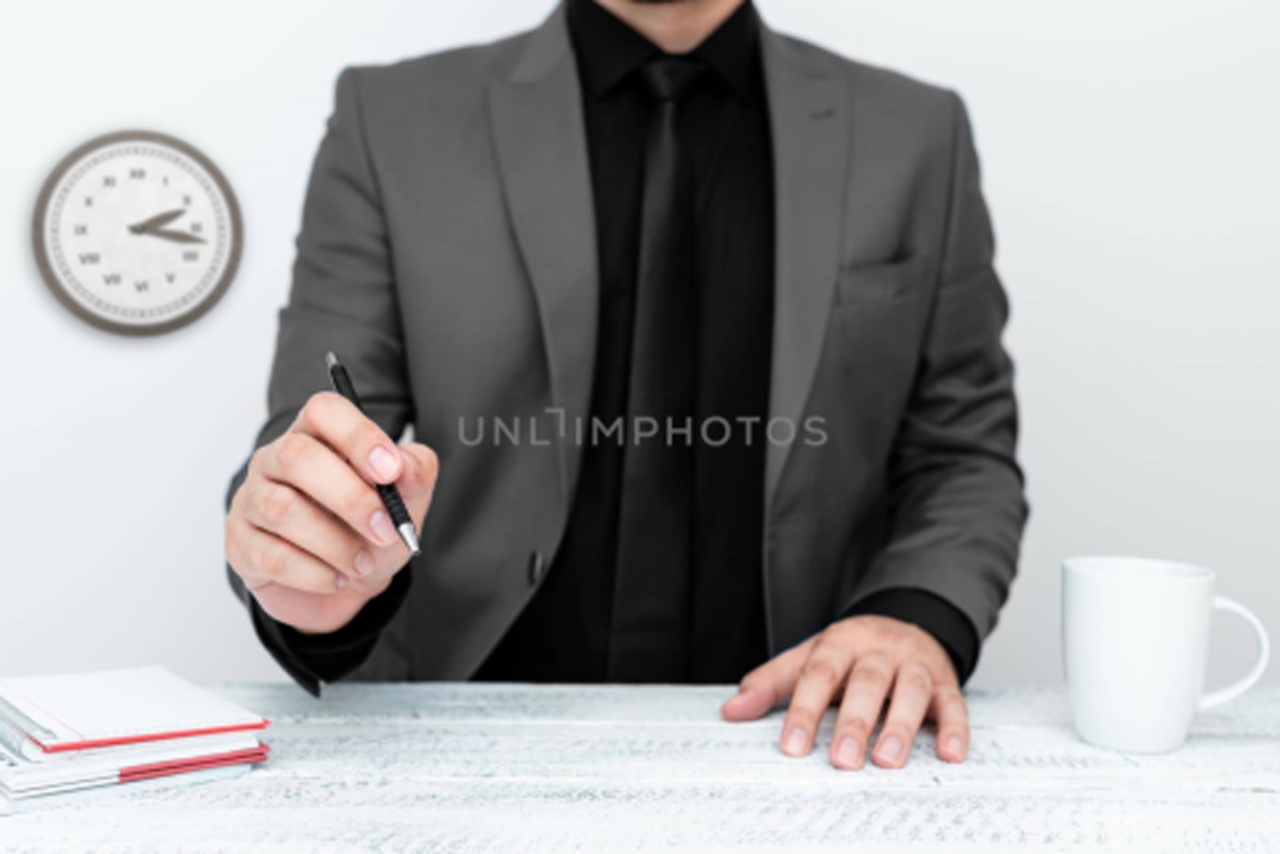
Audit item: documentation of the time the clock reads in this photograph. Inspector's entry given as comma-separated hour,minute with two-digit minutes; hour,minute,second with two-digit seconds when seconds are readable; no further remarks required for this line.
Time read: 2,17
